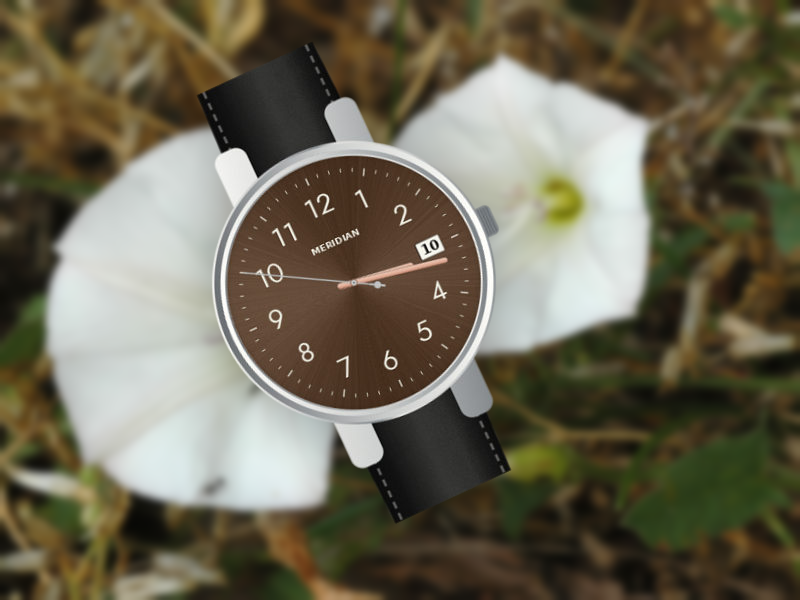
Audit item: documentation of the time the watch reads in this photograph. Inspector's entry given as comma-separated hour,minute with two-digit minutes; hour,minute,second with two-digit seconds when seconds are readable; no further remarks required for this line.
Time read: 3,16,50
